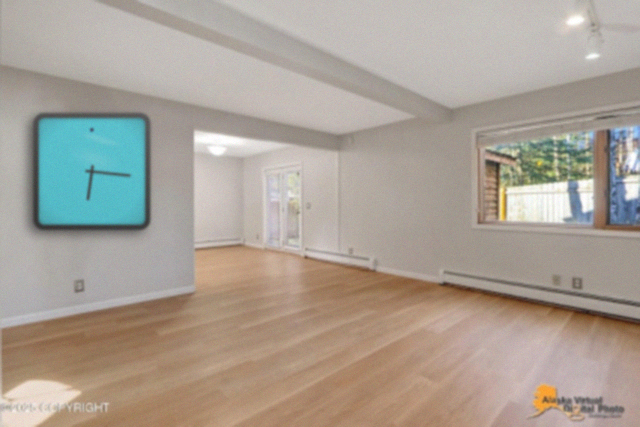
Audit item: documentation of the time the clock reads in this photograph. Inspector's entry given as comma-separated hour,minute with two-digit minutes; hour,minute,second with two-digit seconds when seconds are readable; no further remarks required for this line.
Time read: 6,16
